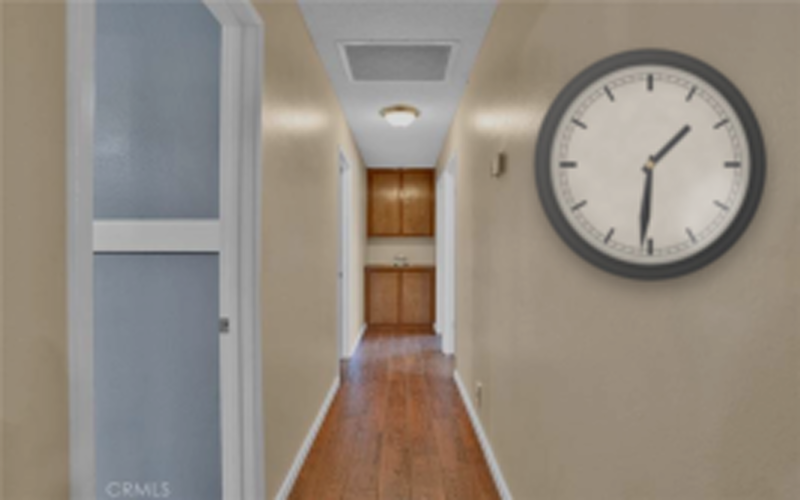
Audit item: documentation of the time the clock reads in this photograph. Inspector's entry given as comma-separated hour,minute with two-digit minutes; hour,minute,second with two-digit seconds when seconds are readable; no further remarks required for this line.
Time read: 1,31
